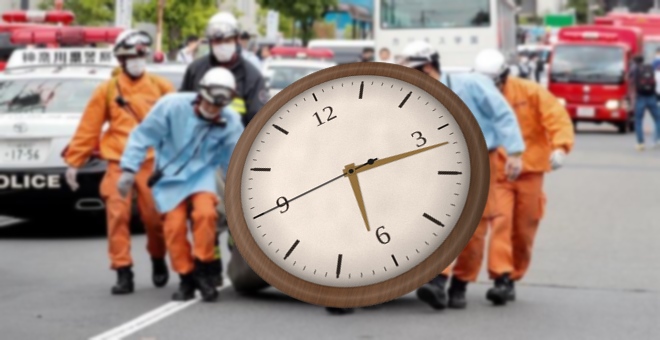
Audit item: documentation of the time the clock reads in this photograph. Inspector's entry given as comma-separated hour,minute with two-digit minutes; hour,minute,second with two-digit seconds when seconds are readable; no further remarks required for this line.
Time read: 6,16,45
